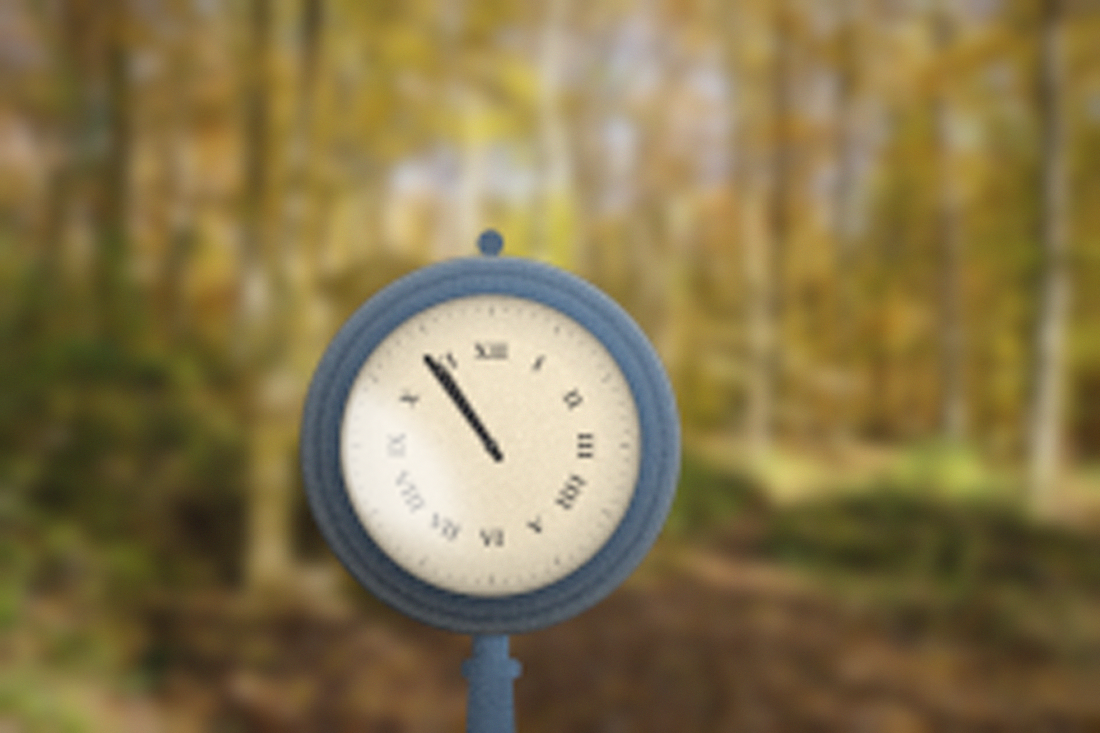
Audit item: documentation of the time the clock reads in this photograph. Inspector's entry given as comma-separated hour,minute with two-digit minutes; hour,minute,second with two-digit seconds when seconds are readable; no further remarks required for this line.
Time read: 10,54
